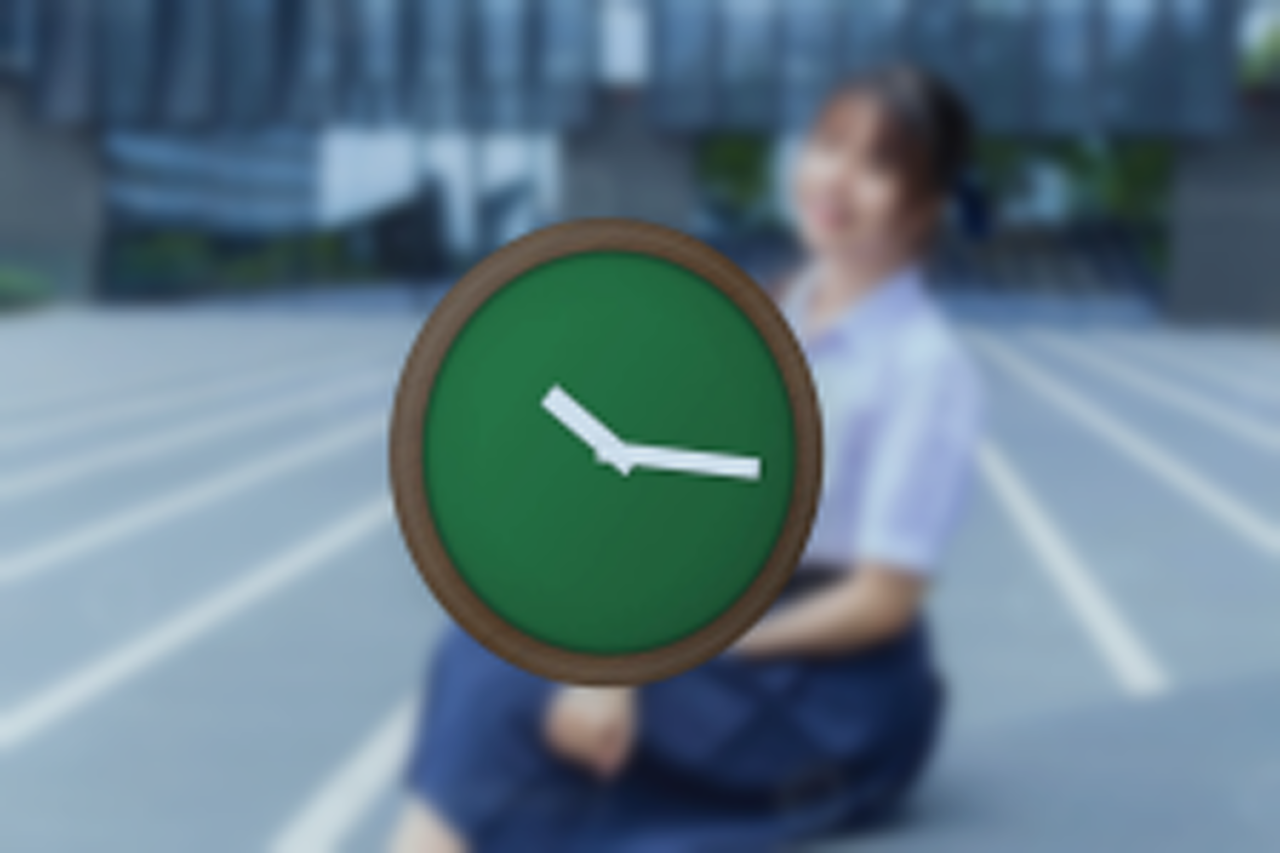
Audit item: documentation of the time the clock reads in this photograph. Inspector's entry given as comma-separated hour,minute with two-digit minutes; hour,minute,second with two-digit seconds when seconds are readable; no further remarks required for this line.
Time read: 10,16
